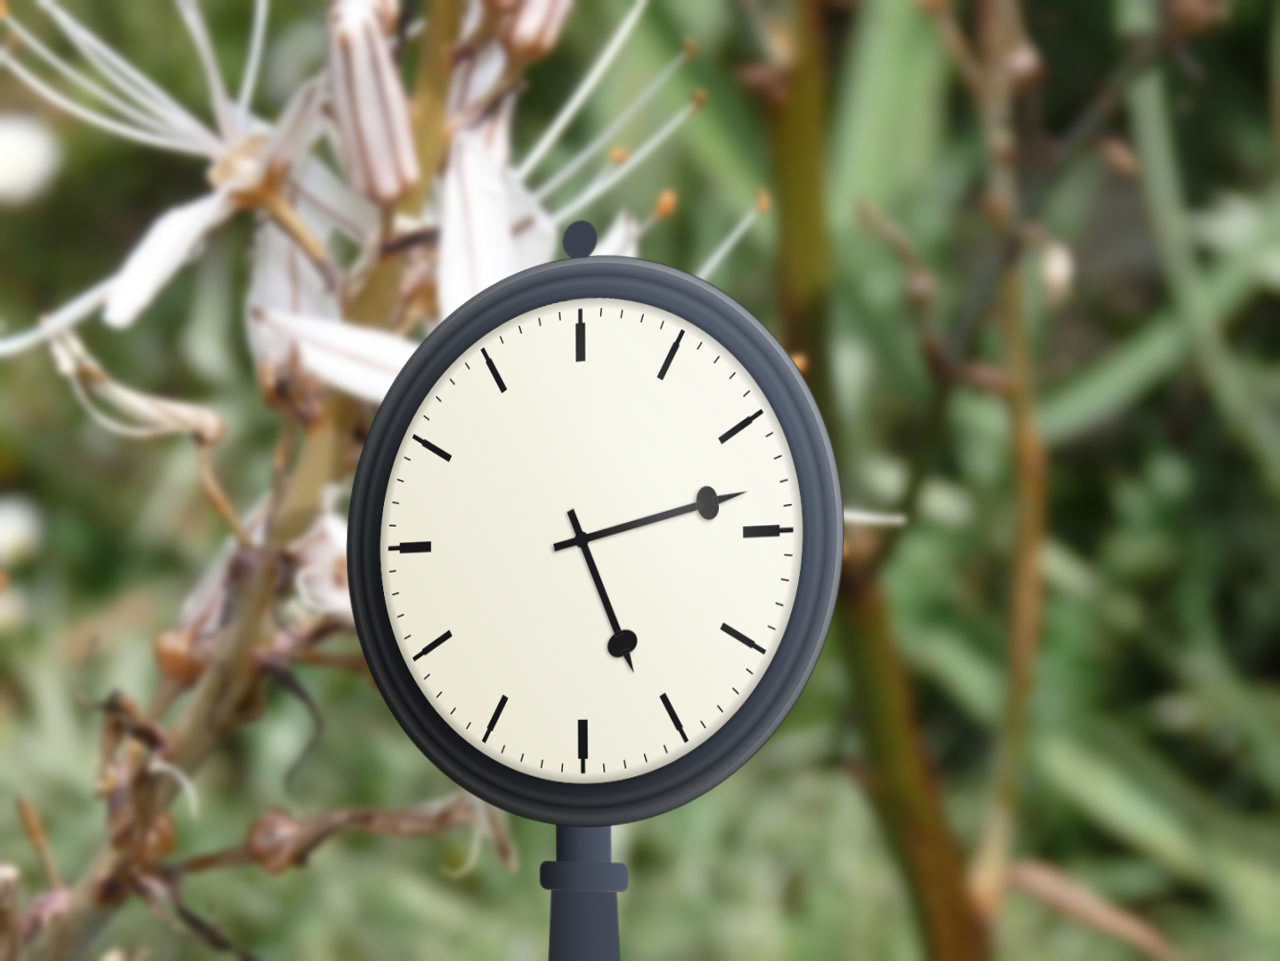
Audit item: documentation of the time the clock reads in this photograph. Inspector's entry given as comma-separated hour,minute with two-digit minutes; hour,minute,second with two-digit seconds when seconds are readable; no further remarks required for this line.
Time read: 5,13
